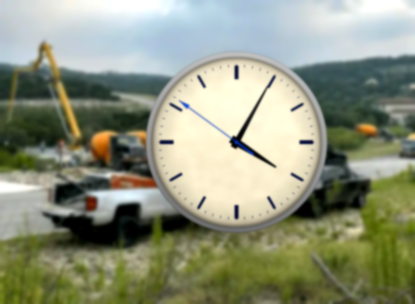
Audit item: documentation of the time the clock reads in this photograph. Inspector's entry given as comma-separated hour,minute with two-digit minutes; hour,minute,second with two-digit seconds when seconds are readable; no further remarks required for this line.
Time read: 4,04,51
